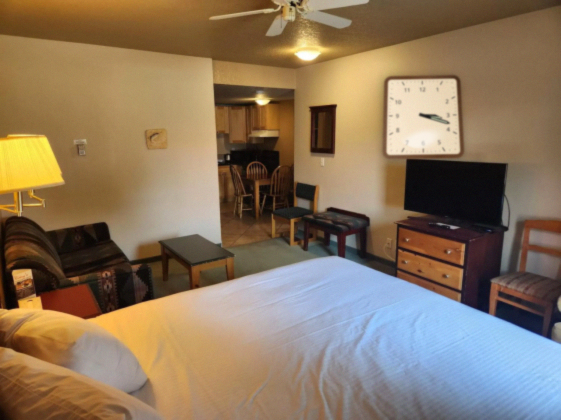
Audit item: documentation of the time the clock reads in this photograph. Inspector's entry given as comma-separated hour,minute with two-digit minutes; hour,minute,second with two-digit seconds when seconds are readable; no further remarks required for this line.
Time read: 3,18
